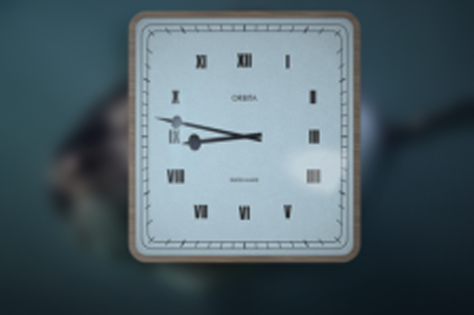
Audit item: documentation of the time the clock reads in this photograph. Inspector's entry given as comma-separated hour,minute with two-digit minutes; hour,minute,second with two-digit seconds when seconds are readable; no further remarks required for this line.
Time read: 8,47
